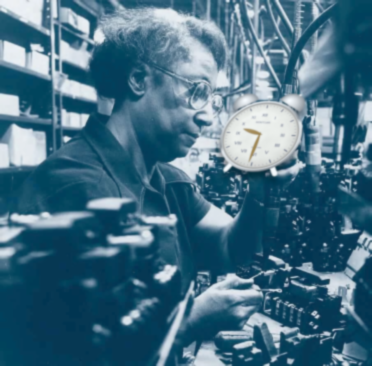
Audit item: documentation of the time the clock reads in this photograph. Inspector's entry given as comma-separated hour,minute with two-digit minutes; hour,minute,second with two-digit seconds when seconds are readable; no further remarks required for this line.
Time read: 9,31
